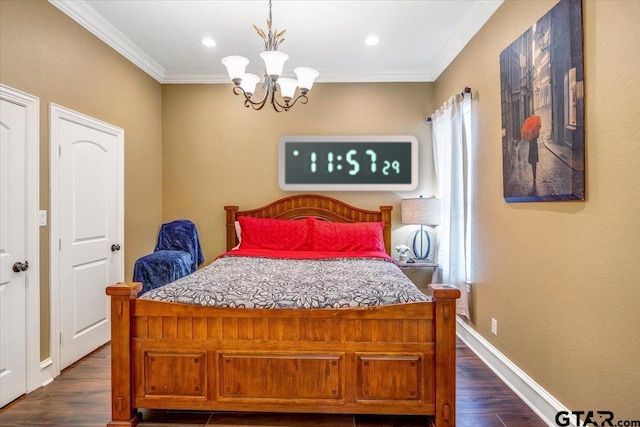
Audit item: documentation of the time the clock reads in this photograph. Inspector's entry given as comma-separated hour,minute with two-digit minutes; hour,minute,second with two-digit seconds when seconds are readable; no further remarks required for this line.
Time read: 11,57,29
